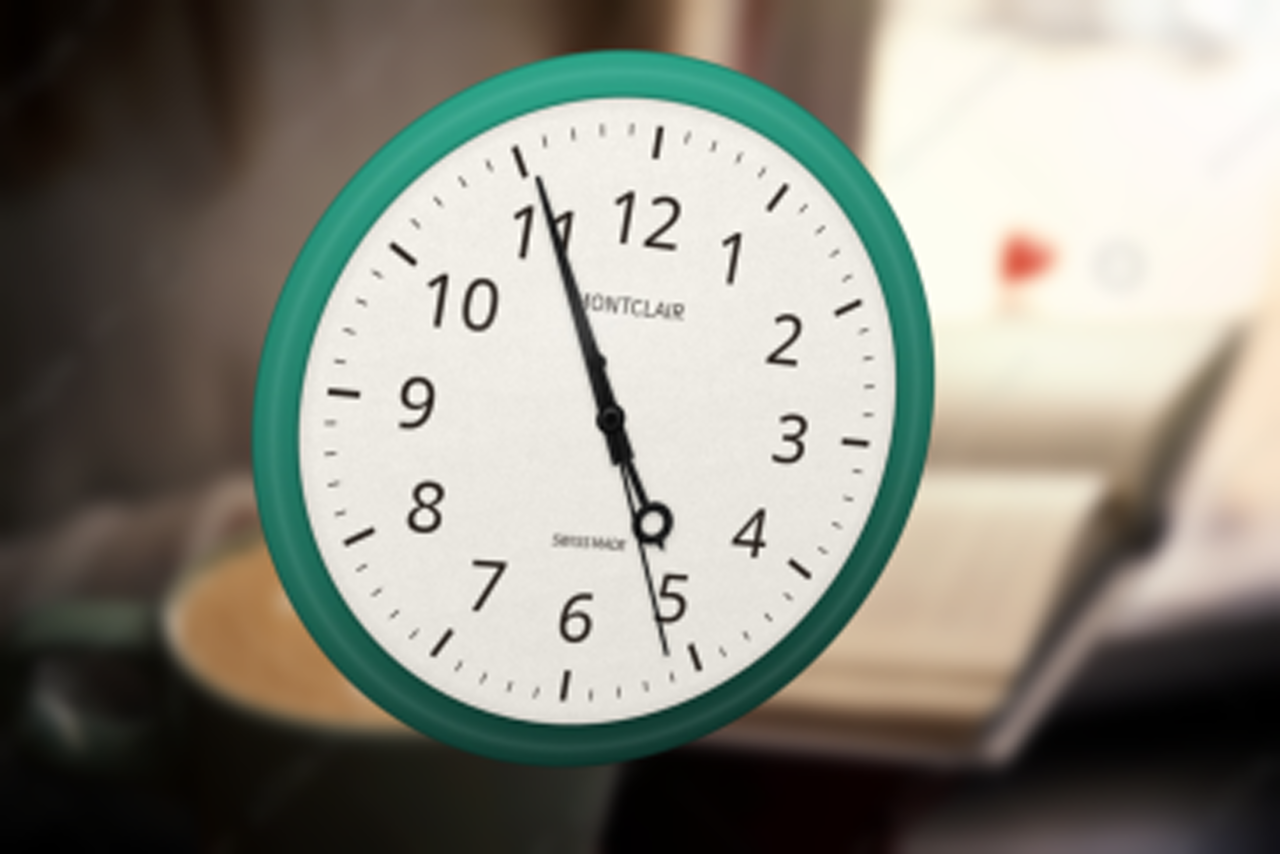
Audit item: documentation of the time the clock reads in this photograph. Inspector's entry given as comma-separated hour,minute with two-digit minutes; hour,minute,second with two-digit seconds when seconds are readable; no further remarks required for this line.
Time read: 4,55,26
